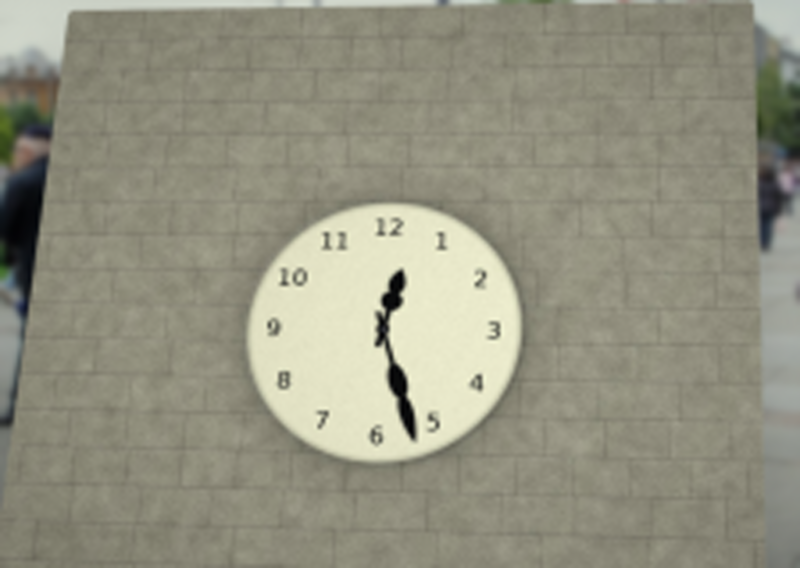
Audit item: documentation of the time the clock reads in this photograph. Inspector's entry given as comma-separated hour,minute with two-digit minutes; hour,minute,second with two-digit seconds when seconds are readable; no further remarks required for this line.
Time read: 12,27
